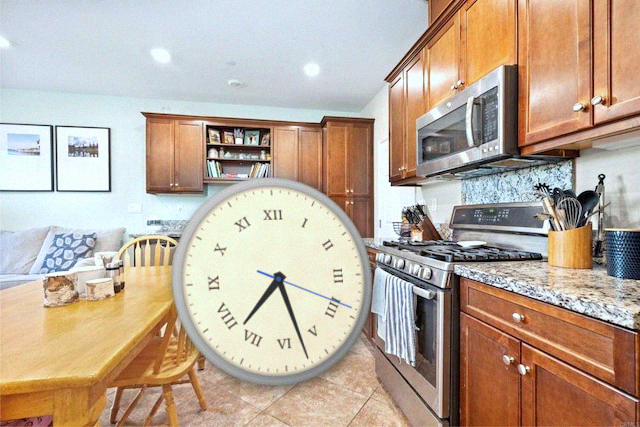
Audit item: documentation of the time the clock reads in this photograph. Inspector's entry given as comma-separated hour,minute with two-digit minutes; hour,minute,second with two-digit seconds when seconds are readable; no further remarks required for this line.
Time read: 7,27,19
